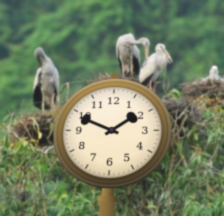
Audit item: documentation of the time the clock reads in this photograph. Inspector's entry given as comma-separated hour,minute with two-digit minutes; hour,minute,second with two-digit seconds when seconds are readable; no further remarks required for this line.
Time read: 1,49
